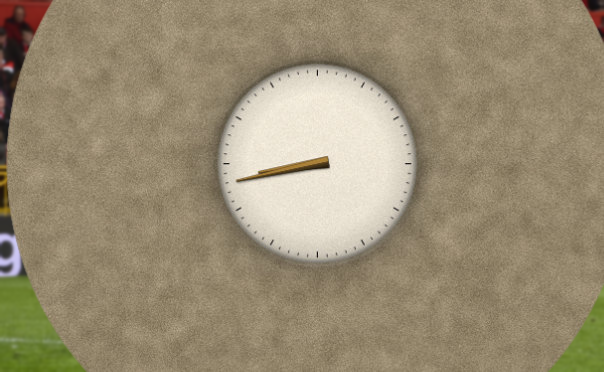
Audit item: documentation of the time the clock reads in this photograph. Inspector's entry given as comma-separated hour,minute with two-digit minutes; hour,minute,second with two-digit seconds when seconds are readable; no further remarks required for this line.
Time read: 8,43
